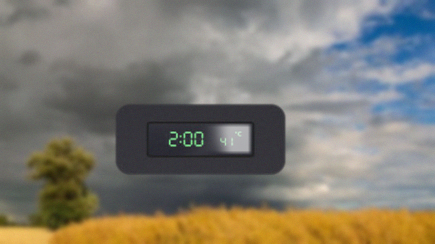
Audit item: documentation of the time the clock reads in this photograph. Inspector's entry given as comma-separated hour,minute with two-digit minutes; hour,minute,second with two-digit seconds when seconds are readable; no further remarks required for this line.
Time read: 2,00
